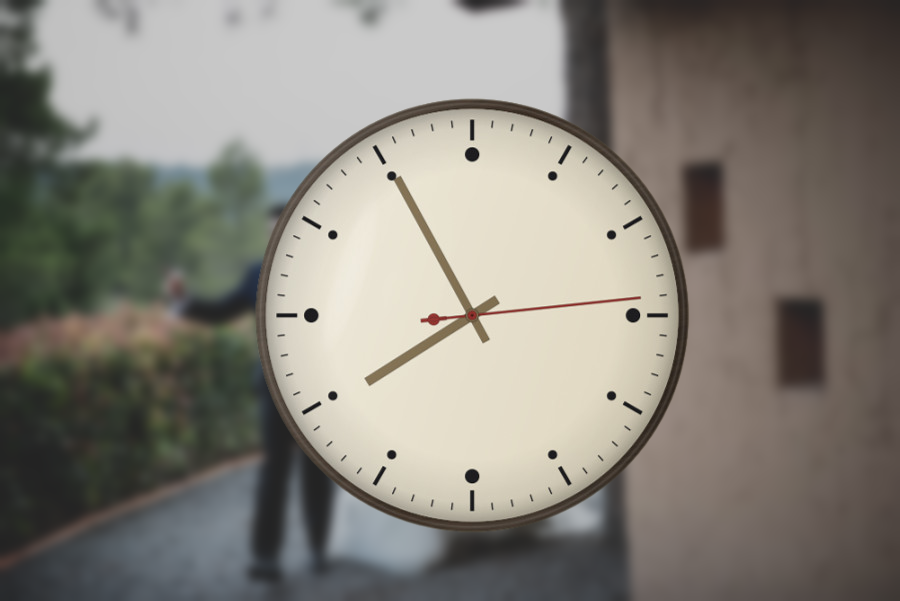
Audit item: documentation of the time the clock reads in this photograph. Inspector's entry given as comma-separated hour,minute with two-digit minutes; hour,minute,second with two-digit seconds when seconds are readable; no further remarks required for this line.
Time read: 7,55,14
